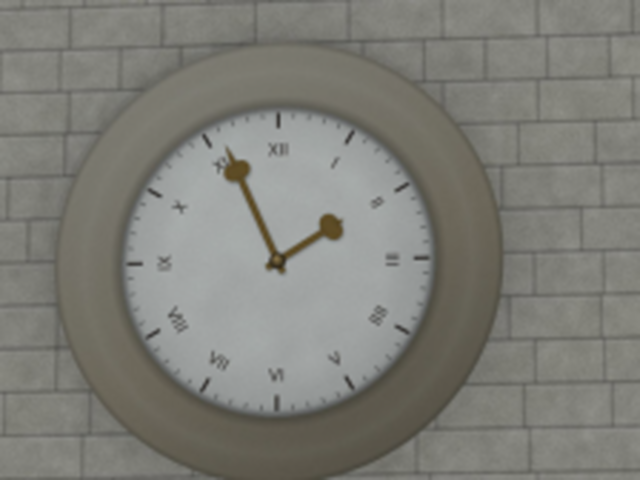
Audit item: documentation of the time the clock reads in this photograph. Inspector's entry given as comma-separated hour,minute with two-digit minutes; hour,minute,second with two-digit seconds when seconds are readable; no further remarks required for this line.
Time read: 1,56
